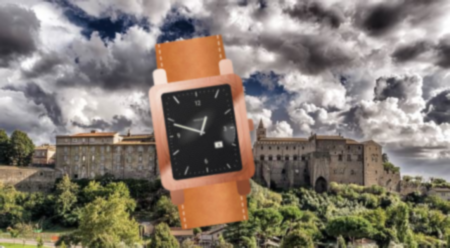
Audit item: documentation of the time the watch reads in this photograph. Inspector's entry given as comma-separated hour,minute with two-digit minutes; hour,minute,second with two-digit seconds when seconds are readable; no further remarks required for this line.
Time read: 12,49
